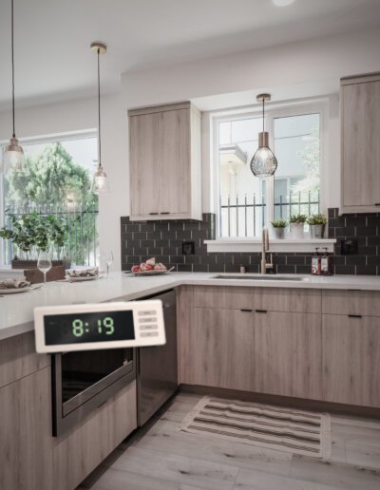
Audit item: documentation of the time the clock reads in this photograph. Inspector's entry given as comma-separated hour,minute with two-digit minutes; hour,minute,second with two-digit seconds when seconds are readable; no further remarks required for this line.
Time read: 8,19
